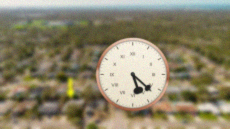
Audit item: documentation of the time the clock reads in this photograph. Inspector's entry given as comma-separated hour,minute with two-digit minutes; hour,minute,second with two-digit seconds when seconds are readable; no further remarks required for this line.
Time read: 5,22
